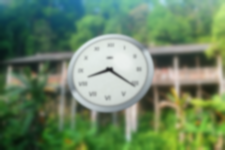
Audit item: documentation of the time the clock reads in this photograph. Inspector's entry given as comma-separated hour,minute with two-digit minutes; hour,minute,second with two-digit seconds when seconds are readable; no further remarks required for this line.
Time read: 8,21
